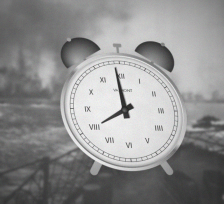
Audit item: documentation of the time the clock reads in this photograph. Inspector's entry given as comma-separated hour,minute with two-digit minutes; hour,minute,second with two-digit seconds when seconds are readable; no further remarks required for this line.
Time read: 7,59
